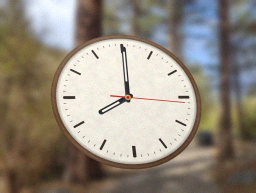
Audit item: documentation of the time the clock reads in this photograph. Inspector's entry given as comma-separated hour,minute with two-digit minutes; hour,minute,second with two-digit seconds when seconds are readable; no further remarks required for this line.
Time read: 8,00,16
